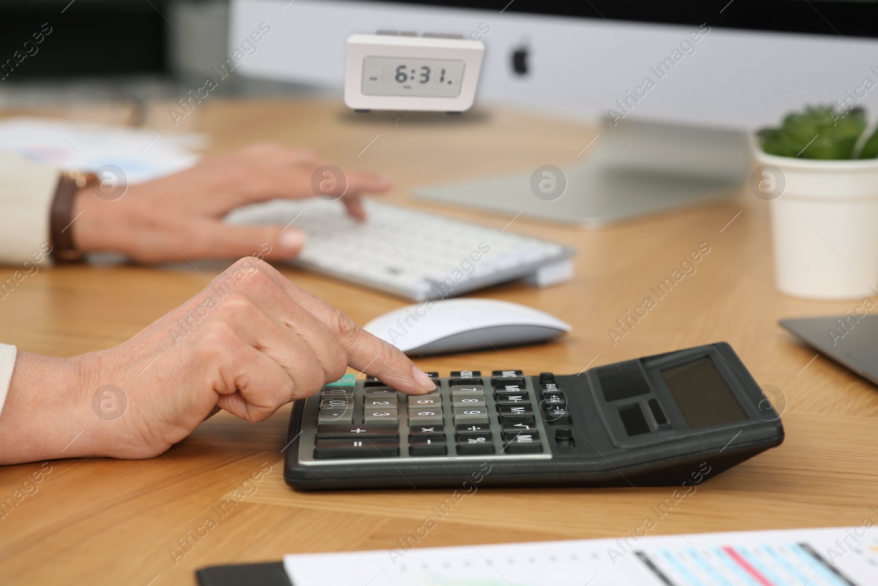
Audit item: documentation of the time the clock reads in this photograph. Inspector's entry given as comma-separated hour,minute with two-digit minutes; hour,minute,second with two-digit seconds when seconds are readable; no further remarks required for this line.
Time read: 6,31
